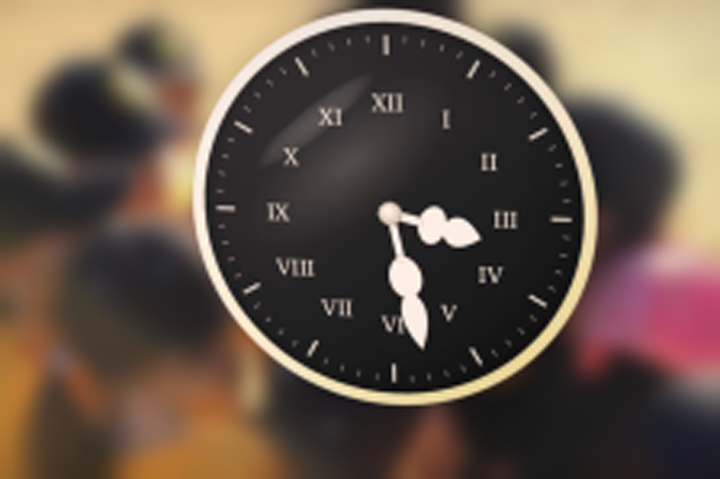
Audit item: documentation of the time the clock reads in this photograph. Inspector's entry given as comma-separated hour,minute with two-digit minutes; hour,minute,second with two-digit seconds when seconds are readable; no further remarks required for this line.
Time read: 3,28
